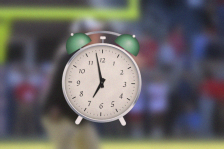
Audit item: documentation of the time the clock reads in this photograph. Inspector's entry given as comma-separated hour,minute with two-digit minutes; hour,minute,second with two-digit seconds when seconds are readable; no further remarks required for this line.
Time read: 6,58
